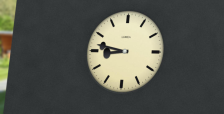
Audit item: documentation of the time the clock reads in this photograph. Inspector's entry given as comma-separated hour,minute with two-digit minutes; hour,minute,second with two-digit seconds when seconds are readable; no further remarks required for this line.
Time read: 8,47
